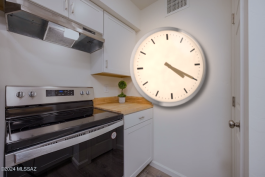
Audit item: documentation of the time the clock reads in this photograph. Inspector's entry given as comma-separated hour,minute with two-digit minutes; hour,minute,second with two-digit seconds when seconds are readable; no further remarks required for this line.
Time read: 4,20
